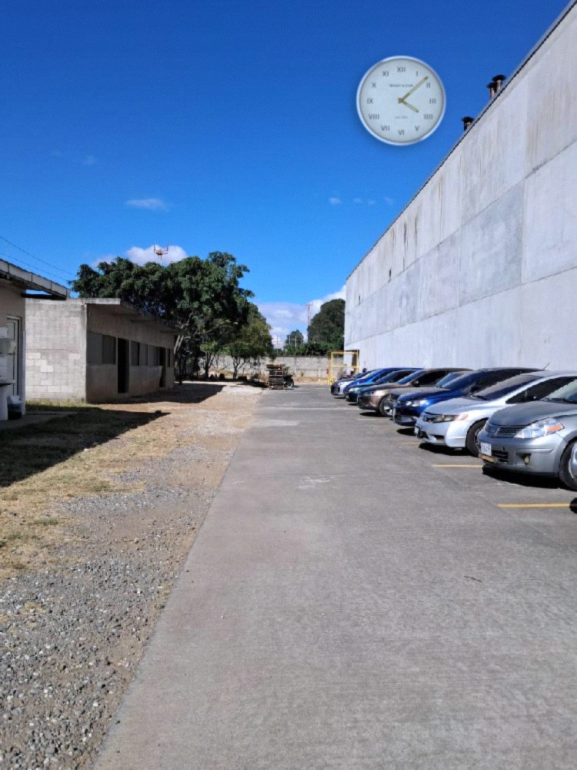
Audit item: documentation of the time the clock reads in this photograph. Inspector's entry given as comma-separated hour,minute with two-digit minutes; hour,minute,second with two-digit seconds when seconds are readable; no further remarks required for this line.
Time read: 4,08
